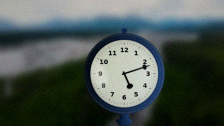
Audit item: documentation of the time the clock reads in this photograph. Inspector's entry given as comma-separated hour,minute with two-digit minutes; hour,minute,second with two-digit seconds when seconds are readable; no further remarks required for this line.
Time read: 5,12
